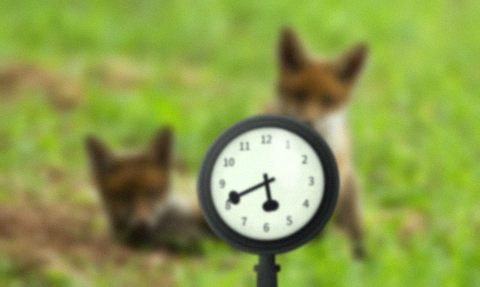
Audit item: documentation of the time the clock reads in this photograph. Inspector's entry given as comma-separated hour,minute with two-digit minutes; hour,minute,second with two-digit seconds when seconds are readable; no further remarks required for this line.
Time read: 5,41
